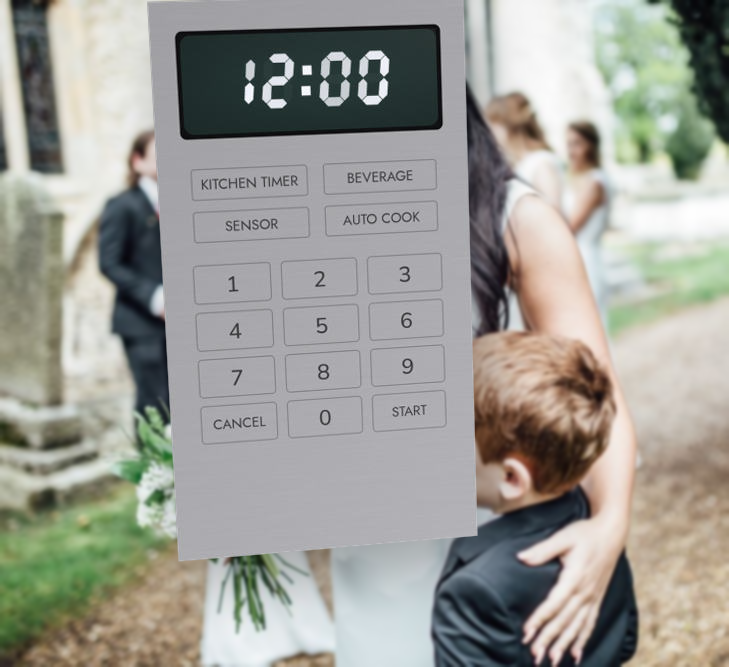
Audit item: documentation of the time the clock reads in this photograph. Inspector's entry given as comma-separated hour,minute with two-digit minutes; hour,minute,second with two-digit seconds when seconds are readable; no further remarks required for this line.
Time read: 12,00
